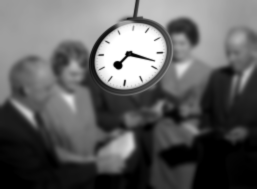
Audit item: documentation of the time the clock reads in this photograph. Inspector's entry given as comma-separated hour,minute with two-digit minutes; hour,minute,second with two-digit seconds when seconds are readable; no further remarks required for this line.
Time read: 7,18
